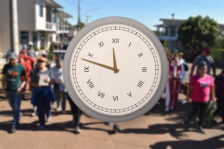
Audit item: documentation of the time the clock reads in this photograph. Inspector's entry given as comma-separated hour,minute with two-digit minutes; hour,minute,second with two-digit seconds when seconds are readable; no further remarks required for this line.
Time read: 11,48
